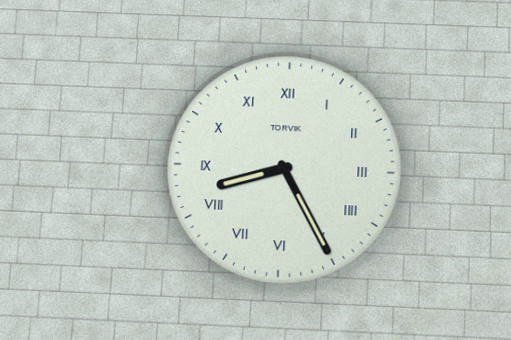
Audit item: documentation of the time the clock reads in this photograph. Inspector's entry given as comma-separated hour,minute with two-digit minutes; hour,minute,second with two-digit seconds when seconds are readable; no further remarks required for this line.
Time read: 8,25
